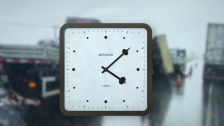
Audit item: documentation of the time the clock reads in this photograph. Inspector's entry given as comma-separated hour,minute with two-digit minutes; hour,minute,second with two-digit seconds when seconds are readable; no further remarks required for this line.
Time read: 4,08
